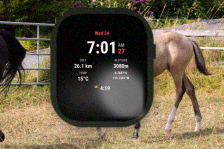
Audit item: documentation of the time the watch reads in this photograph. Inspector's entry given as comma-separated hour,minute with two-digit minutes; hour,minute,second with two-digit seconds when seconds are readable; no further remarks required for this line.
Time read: 7,01
